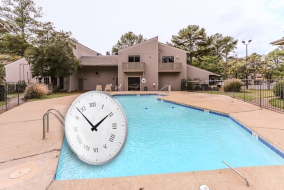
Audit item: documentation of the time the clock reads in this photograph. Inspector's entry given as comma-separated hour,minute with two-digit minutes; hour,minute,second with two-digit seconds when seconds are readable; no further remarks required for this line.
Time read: 1,53
